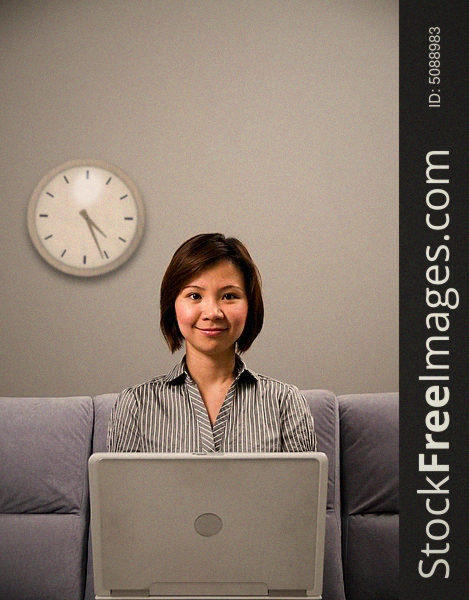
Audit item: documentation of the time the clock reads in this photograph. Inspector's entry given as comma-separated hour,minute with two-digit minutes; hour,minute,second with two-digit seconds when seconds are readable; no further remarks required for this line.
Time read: 4,26
